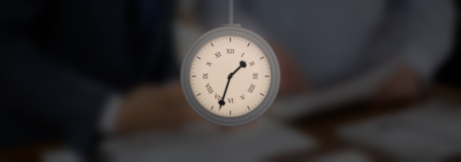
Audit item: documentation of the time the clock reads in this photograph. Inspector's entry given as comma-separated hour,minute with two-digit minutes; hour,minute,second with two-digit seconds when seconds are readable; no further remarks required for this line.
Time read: 1,33
